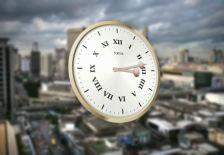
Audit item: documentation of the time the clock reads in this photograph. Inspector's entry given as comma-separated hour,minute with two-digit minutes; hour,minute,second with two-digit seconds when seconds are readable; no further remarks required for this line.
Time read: 3,13
